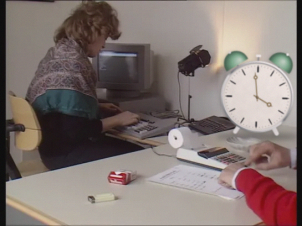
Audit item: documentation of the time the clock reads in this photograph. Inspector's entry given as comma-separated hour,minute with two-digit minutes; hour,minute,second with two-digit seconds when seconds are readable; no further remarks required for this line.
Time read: 3,59
